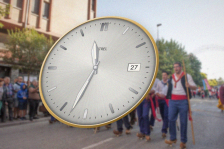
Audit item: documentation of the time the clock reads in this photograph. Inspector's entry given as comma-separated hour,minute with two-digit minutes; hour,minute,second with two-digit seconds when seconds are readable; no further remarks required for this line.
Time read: 11,33
